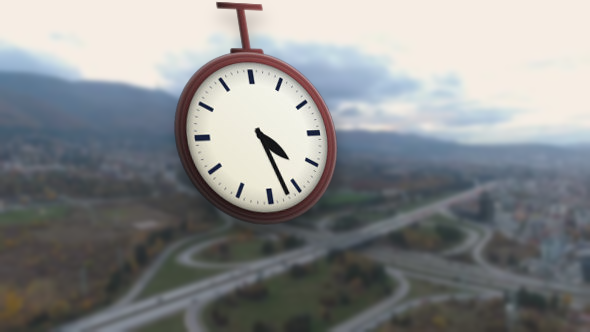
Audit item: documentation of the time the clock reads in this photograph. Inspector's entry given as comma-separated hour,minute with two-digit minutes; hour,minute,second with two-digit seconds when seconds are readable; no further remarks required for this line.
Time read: 4,27
